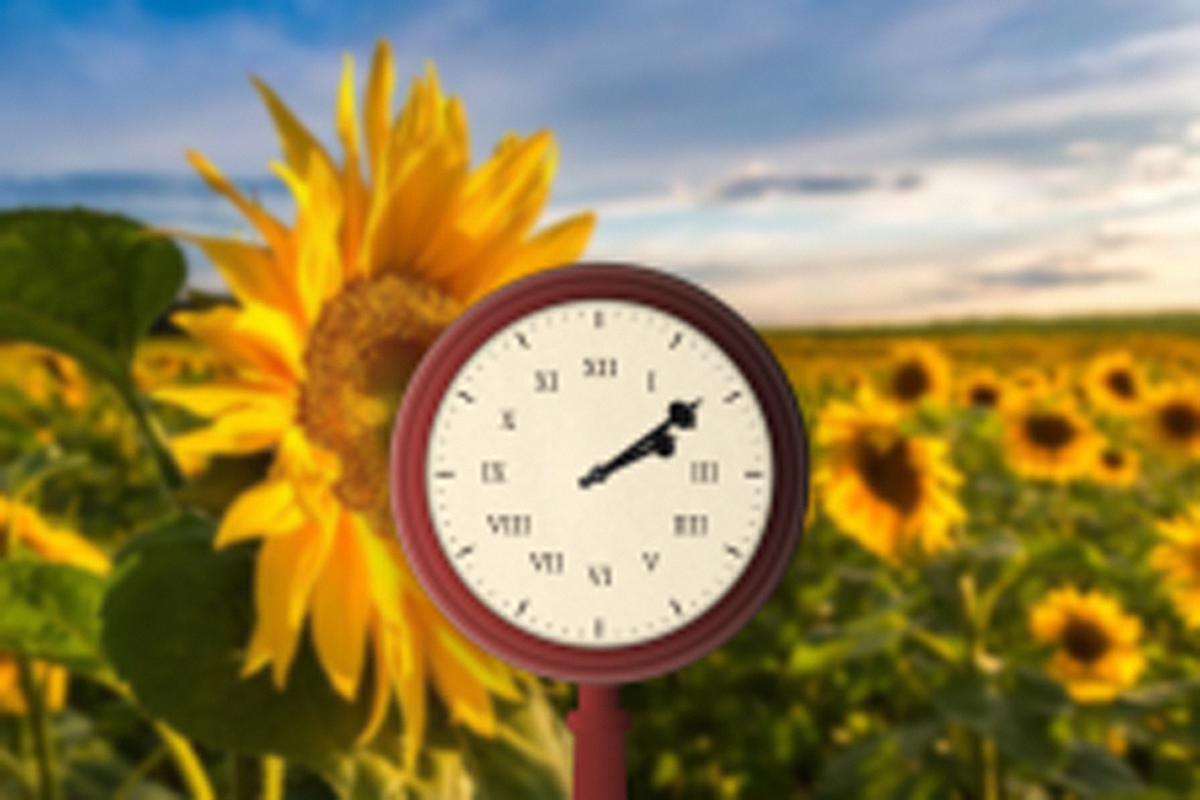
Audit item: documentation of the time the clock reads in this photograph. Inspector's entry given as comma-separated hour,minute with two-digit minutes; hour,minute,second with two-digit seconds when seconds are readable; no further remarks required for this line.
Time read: 2,09
